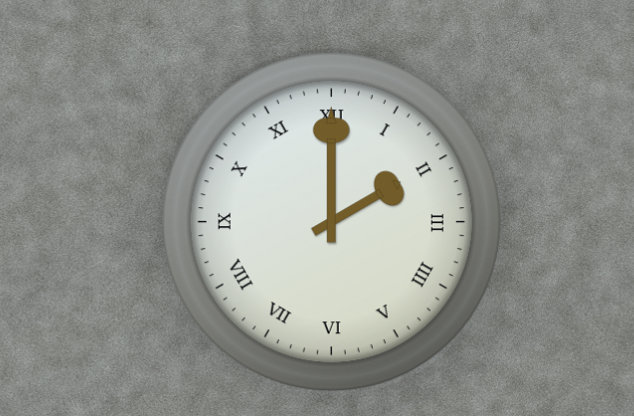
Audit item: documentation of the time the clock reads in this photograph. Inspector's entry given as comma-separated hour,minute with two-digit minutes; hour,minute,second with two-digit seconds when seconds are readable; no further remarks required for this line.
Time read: 2,00
